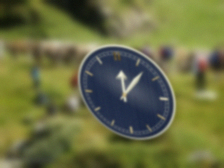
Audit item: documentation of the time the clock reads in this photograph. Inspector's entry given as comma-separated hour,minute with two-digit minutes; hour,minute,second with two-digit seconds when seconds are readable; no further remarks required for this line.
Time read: 12,07
